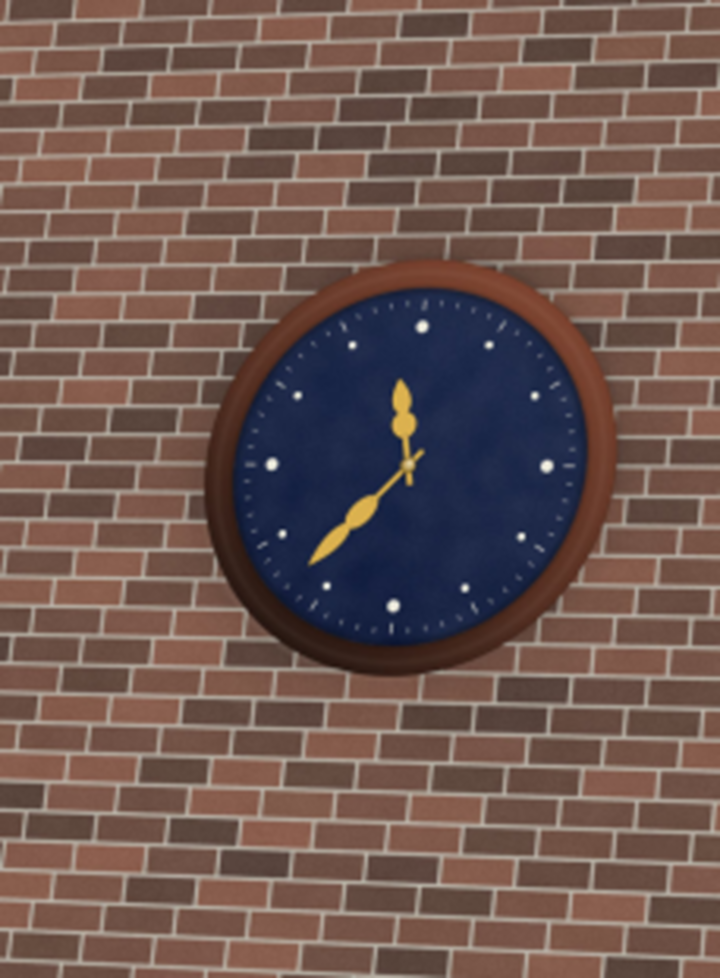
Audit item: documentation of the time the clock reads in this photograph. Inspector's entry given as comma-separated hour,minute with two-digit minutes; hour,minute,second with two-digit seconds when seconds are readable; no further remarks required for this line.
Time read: 11,37
